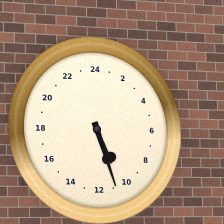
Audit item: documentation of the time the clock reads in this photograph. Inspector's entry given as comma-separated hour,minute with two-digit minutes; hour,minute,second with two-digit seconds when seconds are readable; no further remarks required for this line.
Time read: 10,27
